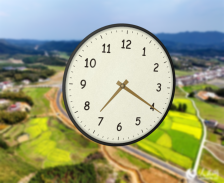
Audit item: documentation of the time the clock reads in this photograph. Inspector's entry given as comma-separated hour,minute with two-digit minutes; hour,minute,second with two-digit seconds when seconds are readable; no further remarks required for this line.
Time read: 7,20
